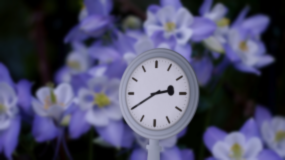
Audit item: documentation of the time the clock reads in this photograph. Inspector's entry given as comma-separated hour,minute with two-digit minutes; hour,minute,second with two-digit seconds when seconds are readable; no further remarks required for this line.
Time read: 2,40
